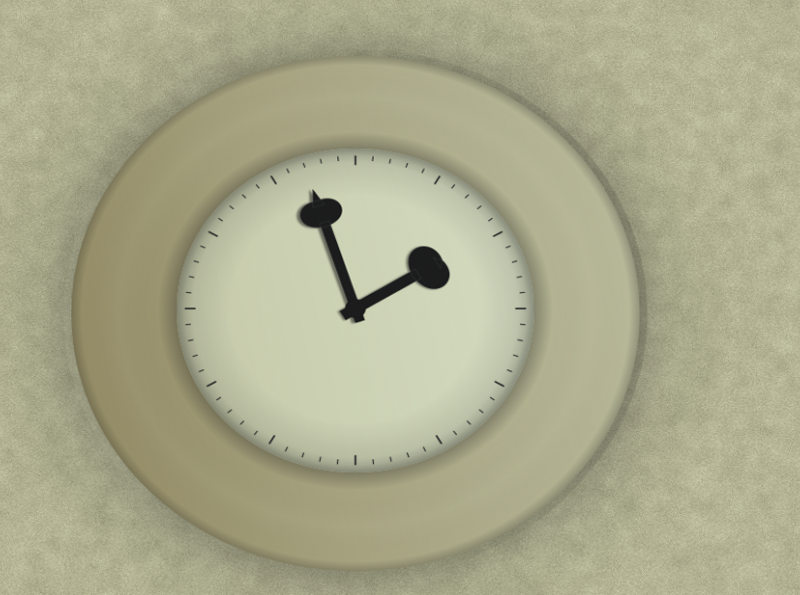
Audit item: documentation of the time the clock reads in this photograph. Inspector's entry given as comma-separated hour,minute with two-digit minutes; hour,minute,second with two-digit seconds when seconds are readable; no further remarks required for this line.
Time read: 1,57
